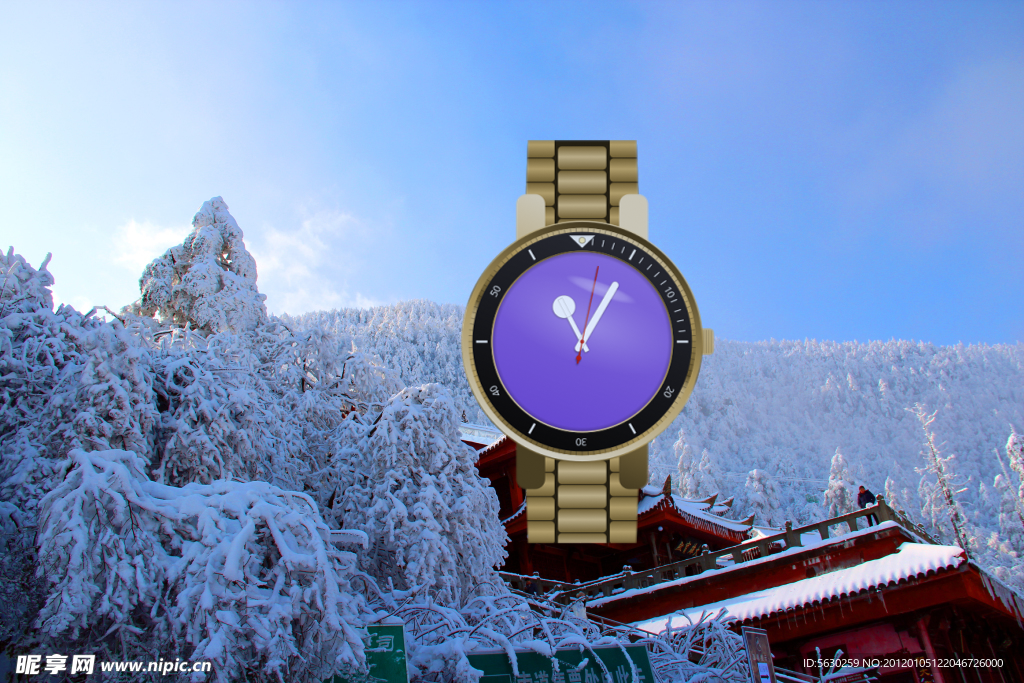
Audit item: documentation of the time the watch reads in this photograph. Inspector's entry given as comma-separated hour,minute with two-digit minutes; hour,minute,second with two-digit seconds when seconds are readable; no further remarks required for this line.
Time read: 11,05,02
